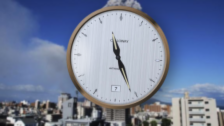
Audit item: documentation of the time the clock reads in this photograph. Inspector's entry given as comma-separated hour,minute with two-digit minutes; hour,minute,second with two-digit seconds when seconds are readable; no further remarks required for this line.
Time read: 11,26
